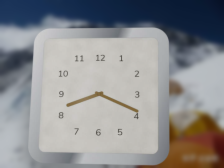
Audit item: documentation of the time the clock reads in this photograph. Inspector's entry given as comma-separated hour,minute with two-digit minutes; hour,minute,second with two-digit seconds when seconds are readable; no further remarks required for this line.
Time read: 8,19
